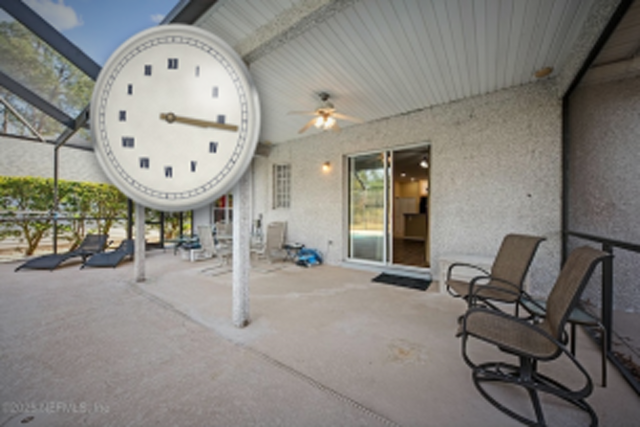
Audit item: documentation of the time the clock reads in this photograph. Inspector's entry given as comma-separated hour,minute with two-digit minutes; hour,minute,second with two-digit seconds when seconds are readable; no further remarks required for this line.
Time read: 3,16
